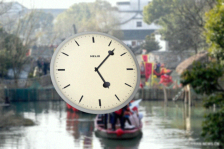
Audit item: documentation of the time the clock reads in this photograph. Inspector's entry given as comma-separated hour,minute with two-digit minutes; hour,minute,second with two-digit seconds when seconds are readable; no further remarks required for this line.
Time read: 5,07
